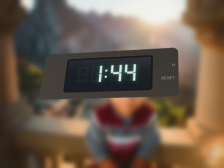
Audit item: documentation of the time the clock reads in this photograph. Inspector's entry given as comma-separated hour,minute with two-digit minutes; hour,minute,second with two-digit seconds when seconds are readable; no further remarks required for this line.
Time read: 1,44
